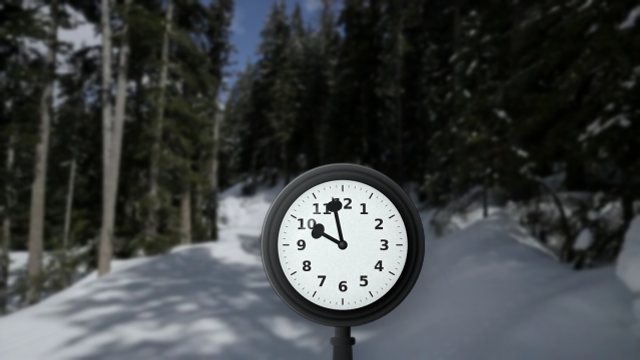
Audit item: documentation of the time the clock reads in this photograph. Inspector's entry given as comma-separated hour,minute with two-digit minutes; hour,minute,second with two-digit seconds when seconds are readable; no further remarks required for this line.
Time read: 9,58
